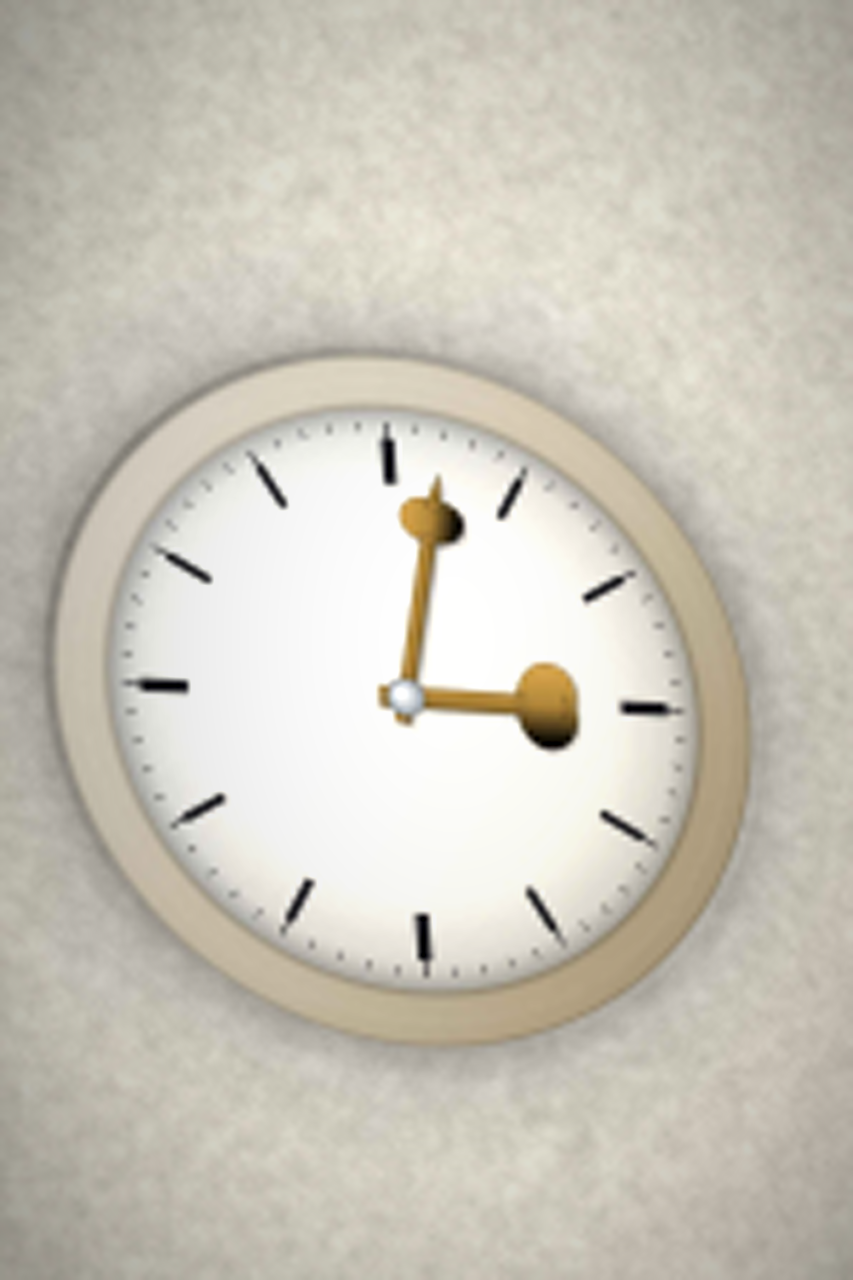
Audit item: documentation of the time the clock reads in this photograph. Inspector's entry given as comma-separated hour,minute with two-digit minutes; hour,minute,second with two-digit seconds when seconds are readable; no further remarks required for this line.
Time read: 3,02
